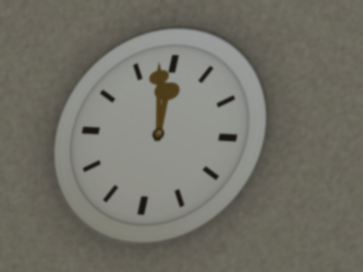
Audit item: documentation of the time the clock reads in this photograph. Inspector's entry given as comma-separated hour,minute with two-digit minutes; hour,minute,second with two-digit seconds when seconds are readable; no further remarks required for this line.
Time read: 11,58
